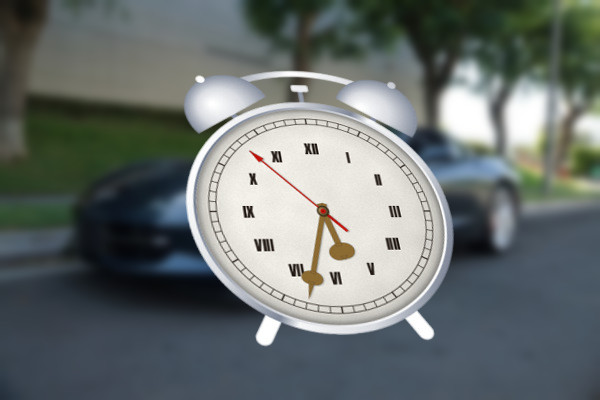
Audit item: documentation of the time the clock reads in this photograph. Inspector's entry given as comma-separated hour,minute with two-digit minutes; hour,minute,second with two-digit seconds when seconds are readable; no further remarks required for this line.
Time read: 5,32,53
